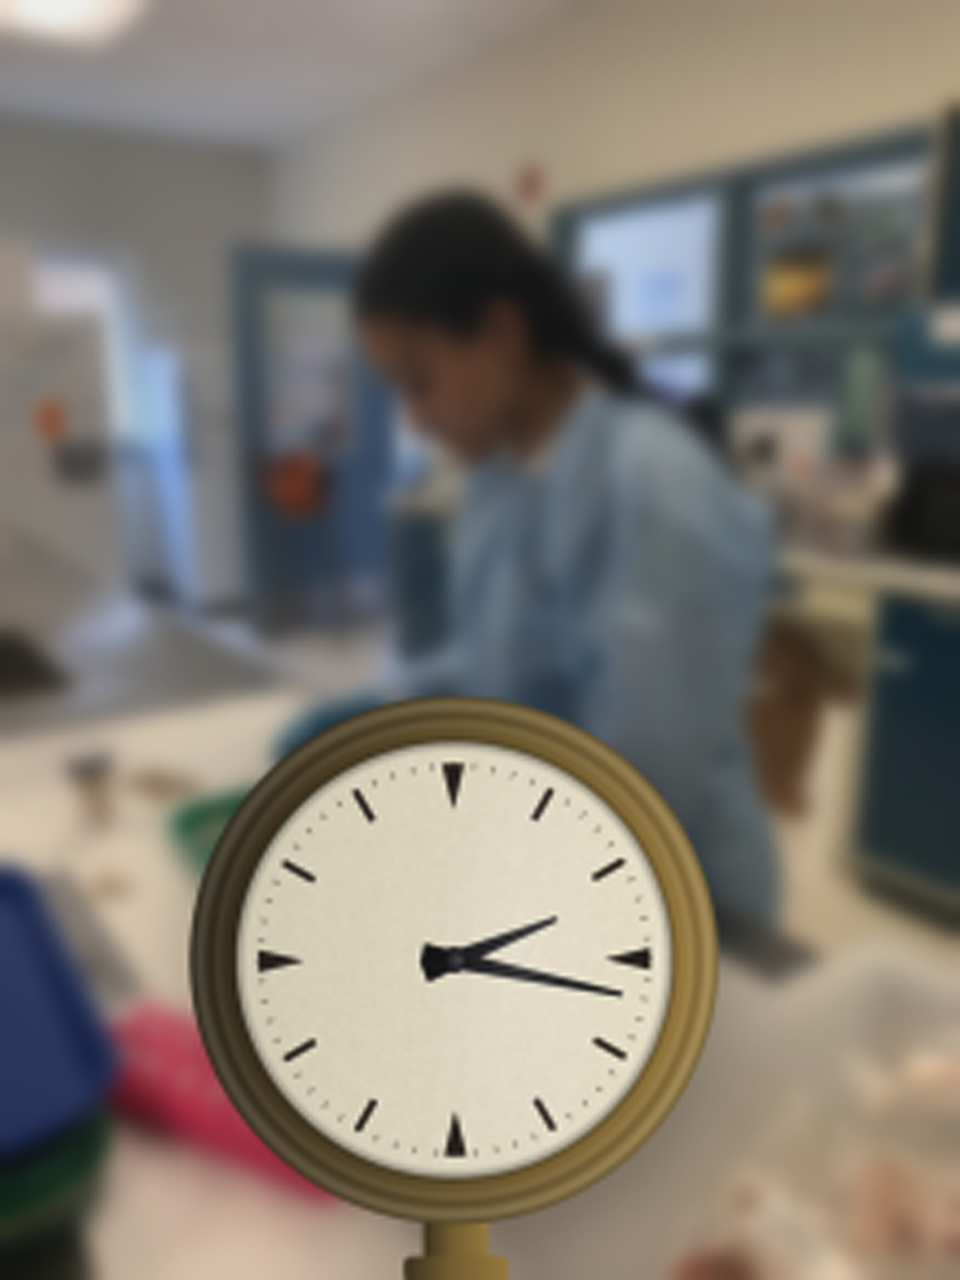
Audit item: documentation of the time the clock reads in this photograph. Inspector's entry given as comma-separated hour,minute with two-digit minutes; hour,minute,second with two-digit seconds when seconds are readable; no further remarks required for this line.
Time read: 2,17
